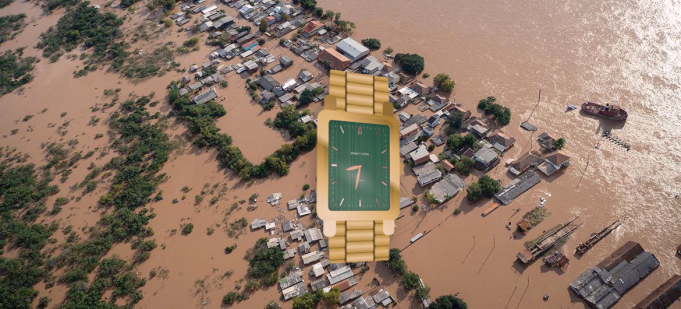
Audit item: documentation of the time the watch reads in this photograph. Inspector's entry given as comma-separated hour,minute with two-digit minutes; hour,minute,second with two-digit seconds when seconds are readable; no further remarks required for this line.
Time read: 8,32
